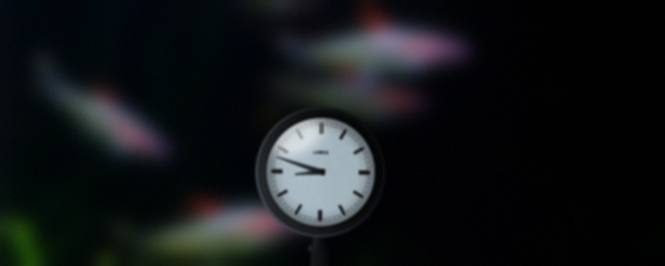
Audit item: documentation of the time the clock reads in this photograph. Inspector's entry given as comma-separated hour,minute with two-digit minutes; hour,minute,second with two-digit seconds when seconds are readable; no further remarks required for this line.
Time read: 8,48
